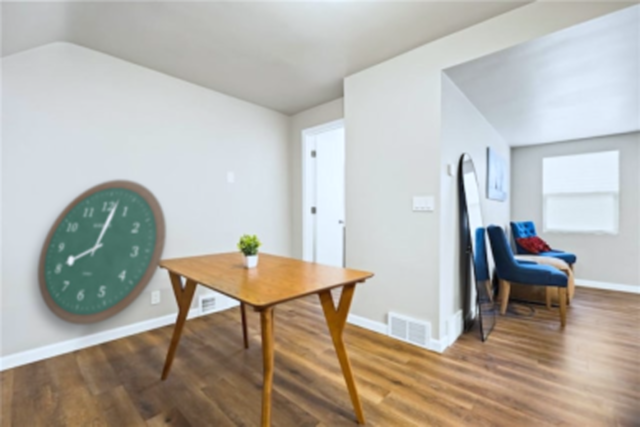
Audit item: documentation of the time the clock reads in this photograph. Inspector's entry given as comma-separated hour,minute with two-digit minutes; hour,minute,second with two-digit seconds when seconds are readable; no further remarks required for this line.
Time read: 8,02
